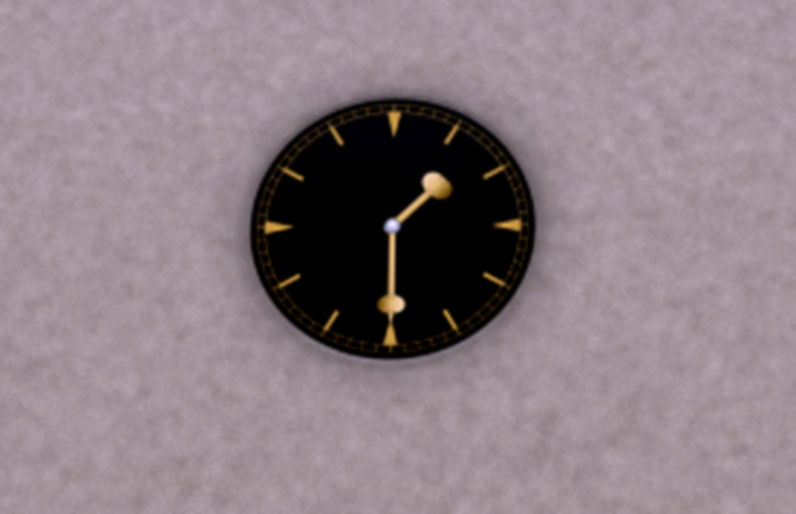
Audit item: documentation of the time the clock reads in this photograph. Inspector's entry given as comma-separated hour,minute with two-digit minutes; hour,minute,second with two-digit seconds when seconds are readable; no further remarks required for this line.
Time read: 1,30
